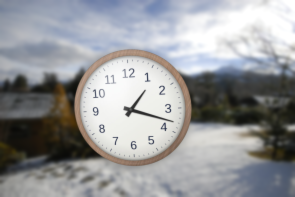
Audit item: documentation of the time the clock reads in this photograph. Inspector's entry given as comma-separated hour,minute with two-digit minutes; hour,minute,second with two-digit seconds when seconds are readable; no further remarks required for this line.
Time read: 1,18
